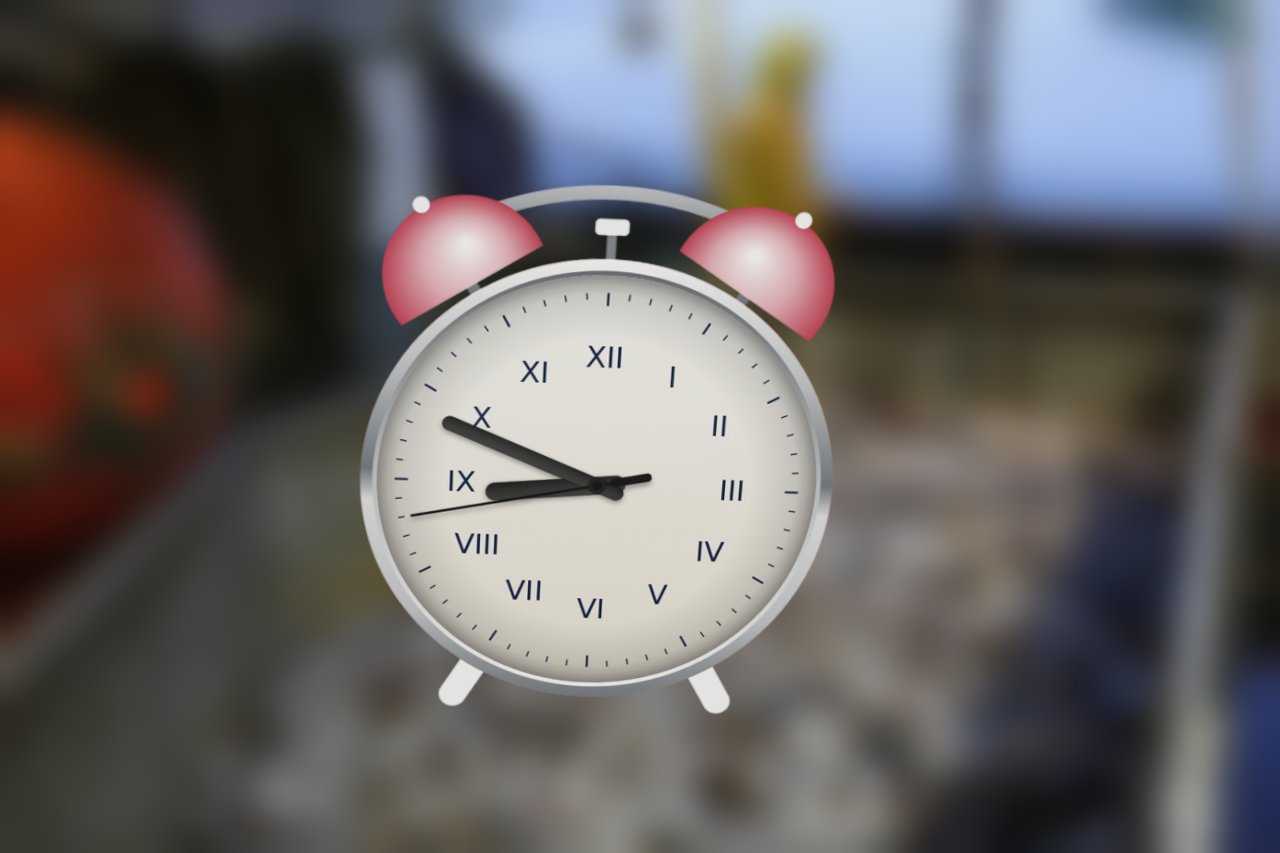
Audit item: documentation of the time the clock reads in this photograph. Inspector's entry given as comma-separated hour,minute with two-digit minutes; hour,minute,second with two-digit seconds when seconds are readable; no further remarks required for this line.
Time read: 8,48,43
